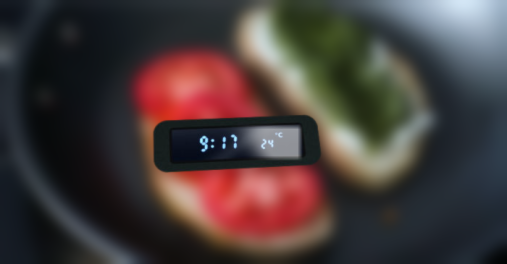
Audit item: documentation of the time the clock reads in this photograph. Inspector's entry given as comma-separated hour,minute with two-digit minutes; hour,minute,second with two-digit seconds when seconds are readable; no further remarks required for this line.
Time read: 9,17
